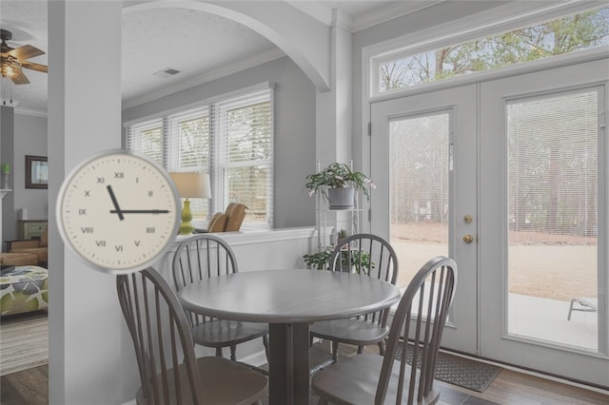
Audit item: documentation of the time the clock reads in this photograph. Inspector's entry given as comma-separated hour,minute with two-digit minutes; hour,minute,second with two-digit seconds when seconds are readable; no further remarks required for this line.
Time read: 11,15
